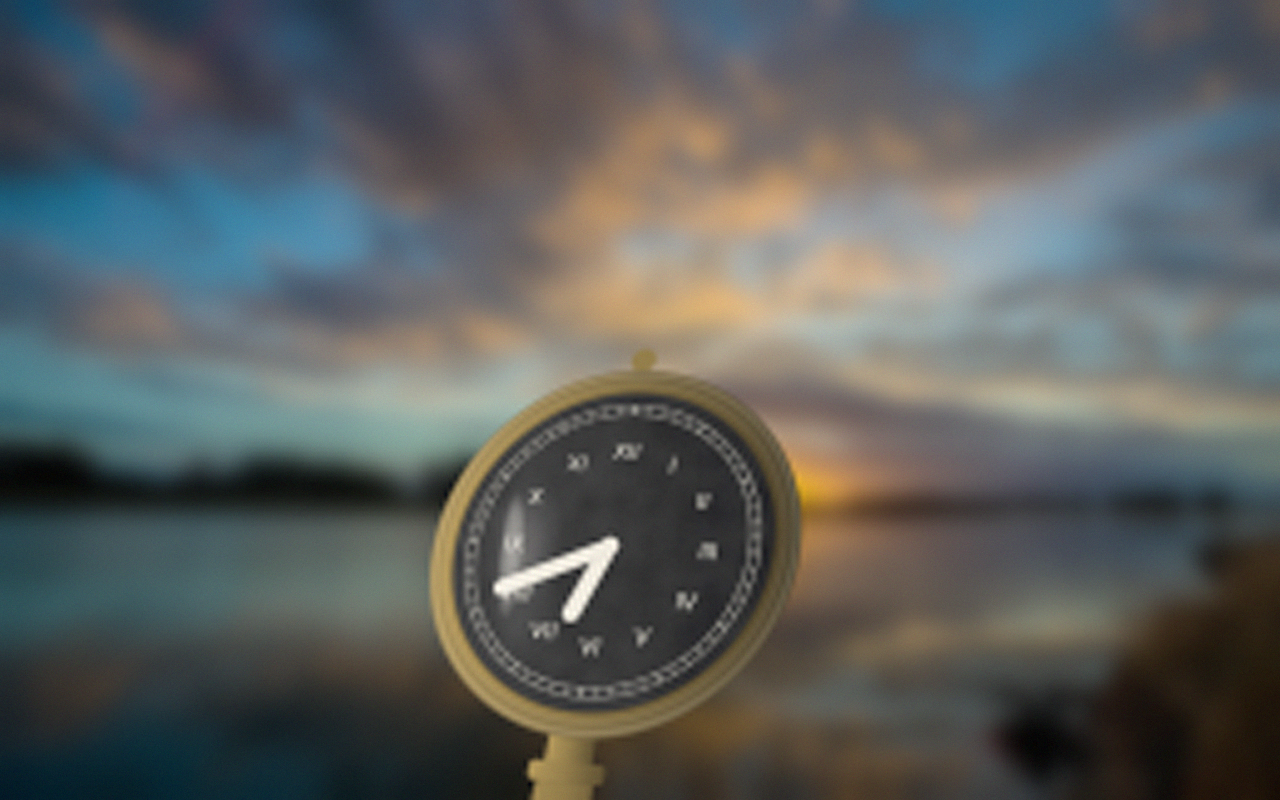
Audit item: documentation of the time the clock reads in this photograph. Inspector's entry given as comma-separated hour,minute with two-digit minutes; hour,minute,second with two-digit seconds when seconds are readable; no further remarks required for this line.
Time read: 6,41
